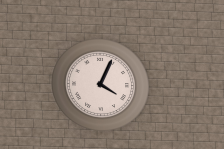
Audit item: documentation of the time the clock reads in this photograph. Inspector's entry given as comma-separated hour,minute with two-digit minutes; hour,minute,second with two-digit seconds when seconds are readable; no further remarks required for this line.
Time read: 4,04
